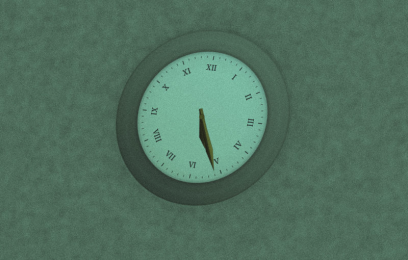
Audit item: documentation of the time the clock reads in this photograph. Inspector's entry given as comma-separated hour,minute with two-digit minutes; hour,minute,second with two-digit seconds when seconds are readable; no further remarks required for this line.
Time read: 5,26
